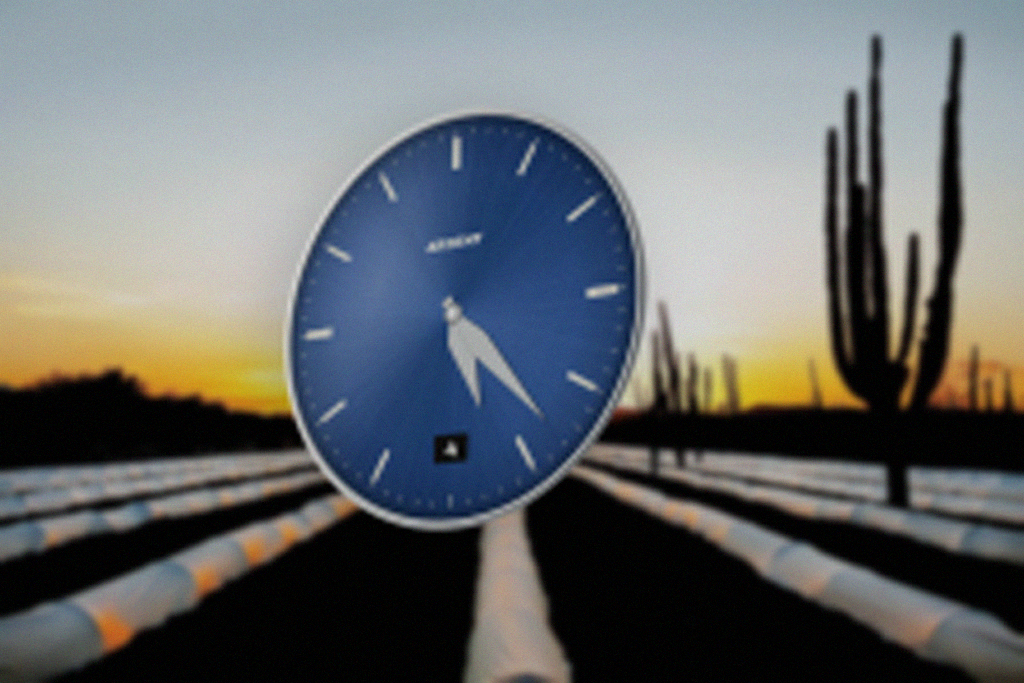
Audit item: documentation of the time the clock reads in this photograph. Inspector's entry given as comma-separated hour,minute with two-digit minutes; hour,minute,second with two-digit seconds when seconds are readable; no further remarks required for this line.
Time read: 5,23
